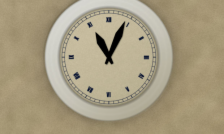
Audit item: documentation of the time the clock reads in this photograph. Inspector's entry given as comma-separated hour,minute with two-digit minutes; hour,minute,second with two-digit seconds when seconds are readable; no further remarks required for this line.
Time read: 11,04
